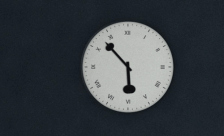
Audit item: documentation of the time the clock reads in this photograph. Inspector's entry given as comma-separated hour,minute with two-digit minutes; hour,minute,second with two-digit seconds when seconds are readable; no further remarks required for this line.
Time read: 5,53
